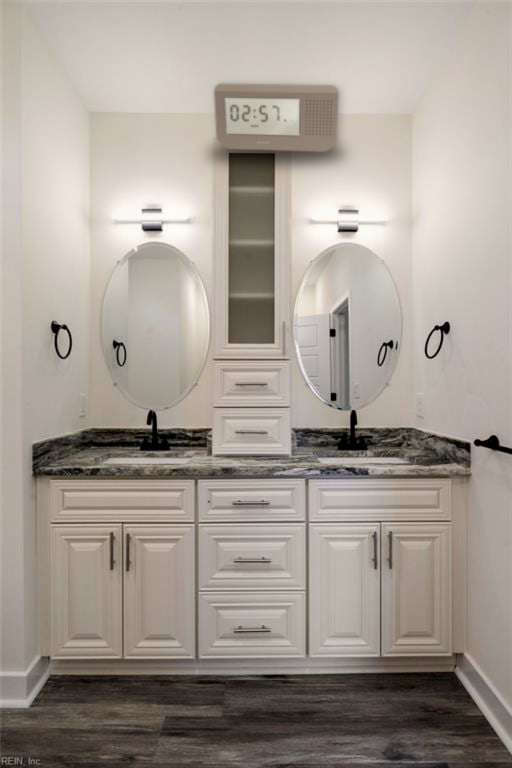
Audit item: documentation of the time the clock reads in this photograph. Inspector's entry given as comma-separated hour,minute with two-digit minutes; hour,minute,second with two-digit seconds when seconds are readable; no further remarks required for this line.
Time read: 2,57
